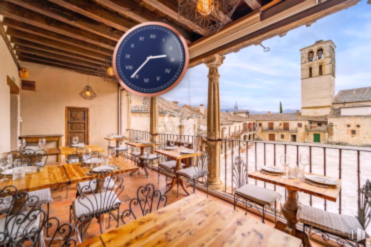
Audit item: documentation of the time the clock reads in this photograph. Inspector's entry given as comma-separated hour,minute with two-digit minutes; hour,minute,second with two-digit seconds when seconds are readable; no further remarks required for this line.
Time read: 2,36
